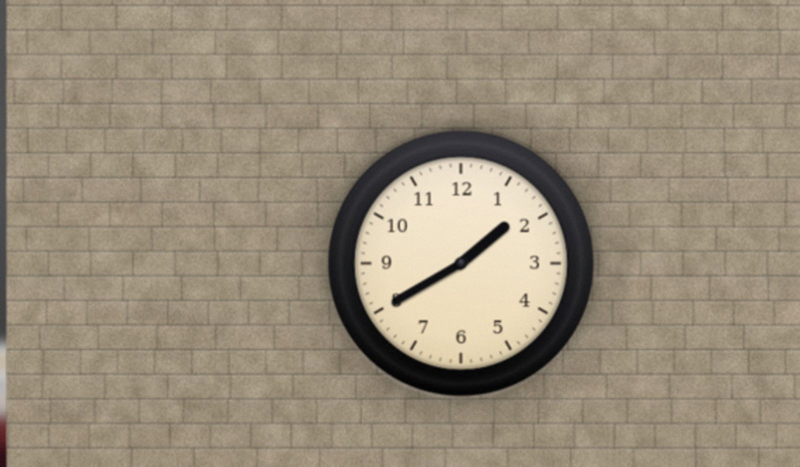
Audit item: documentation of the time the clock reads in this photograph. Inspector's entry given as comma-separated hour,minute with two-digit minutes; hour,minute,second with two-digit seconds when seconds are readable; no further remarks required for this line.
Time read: 1,40
